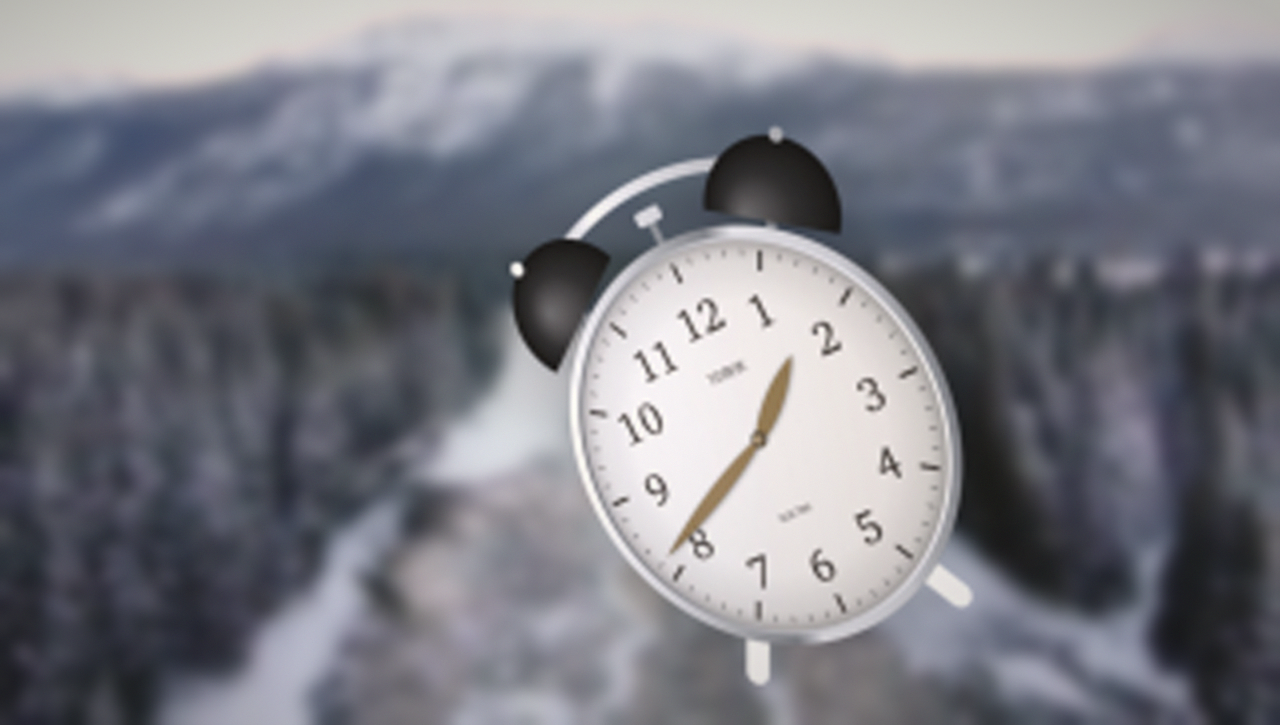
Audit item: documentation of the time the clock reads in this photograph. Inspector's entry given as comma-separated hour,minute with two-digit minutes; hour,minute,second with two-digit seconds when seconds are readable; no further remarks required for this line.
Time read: 1,41
